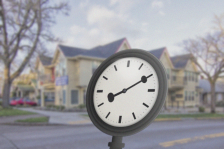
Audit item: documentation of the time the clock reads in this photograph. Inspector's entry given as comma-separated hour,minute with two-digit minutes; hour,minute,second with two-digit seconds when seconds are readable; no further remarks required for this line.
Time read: 8,10
